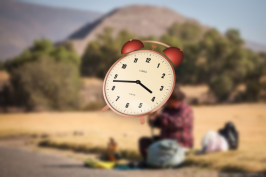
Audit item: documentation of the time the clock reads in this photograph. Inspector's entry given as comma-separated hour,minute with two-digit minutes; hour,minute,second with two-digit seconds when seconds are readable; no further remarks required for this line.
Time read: 3,43
